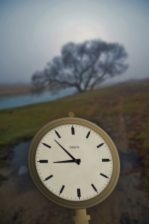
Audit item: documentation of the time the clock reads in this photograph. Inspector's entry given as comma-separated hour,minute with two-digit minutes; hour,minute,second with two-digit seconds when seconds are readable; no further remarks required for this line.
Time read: 8,53
